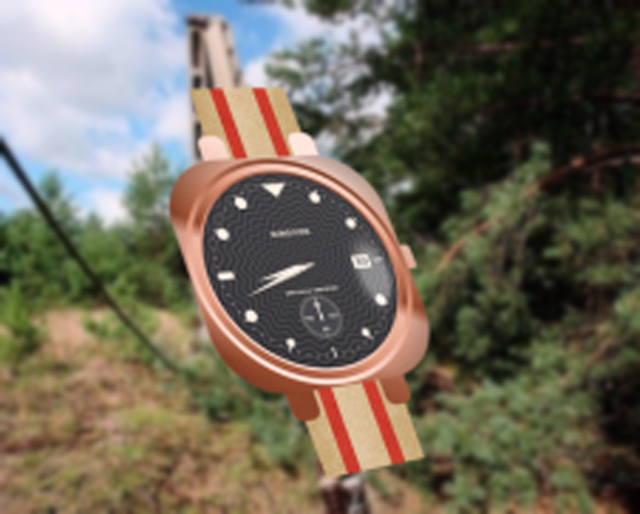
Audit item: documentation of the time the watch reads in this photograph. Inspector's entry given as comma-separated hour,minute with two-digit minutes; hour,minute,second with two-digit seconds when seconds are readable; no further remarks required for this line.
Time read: 8,42
